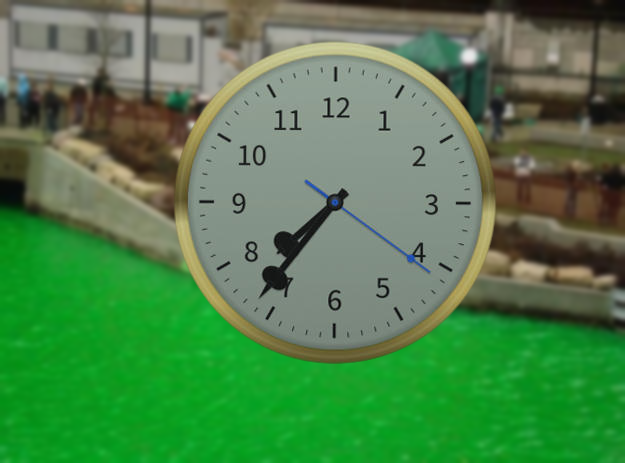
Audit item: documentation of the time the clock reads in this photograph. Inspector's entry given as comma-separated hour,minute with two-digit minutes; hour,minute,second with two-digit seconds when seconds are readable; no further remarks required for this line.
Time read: 7,36,21
